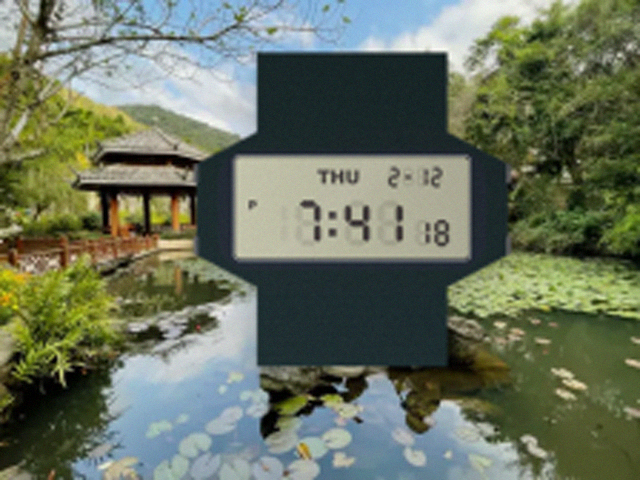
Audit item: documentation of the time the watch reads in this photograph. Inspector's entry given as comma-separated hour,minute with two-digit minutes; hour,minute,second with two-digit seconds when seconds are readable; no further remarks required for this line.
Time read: 7,41,18
